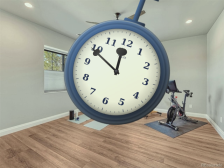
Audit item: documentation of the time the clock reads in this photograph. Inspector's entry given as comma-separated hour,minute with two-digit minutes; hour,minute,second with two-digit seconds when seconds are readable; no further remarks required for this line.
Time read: 11,49
